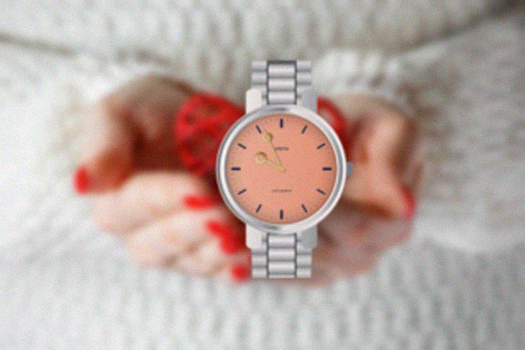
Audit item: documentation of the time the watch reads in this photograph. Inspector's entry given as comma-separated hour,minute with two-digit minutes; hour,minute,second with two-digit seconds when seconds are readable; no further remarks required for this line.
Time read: 9,56
